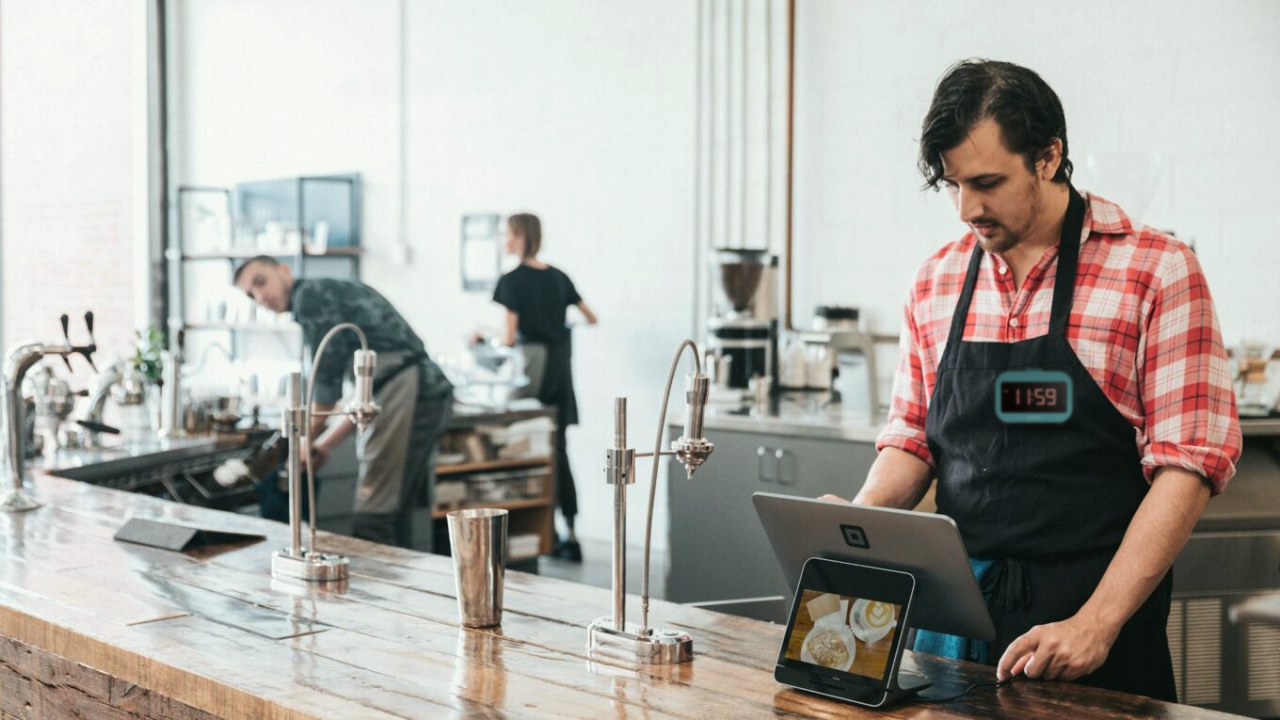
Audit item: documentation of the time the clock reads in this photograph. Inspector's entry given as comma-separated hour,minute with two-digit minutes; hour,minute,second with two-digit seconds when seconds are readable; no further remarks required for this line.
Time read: 11,59
